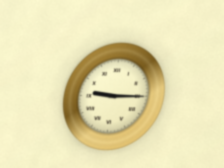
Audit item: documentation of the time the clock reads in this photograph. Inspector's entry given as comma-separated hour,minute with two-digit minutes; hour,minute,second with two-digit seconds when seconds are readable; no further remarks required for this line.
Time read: 9,15
